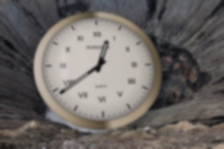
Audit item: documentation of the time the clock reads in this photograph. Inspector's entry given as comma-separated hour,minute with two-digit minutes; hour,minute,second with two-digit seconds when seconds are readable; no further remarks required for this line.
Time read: 12,39
